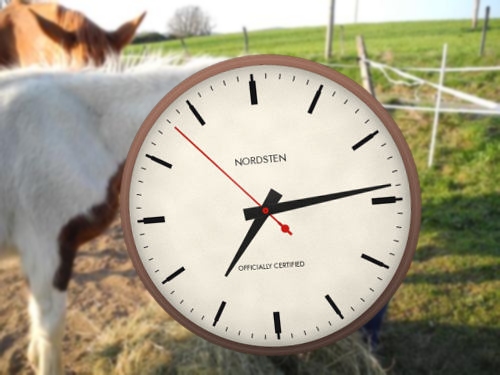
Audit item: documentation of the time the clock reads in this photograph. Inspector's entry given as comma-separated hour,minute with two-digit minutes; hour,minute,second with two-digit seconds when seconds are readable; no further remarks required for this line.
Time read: 7,13,53
